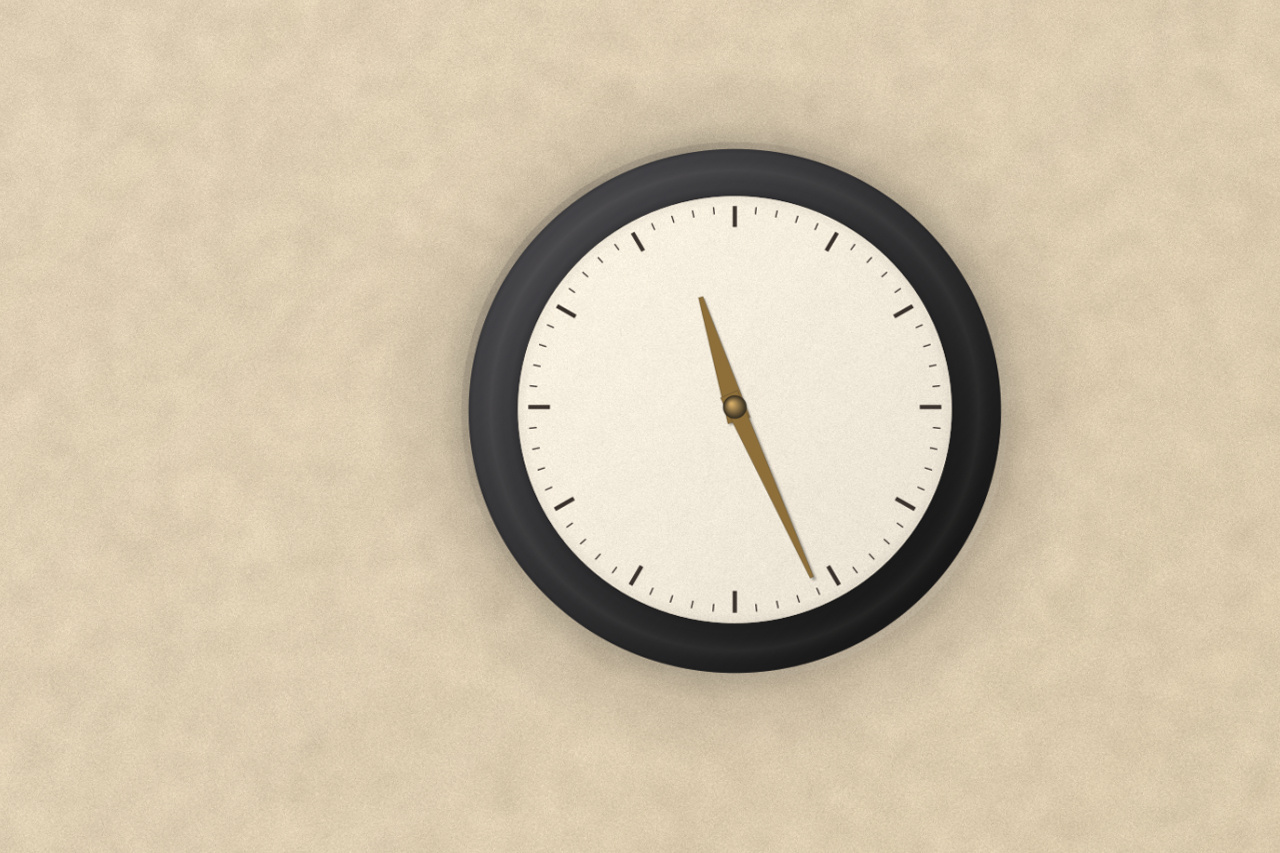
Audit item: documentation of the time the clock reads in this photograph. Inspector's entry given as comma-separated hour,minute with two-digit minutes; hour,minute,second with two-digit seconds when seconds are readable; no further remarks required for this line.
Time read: 11,26
